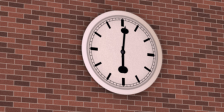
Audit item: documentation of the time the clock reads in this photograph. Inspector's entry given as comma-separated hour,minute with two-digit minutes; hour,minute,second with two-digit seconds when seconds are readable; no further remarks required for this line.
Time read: 6,01
